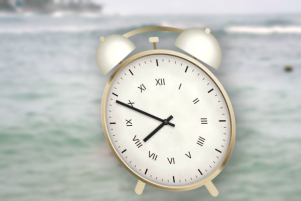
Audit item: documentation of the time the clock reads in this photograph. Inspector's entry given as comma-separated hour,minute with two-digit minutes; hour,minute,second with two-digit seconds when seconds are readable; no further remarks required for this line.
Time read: 7,49
